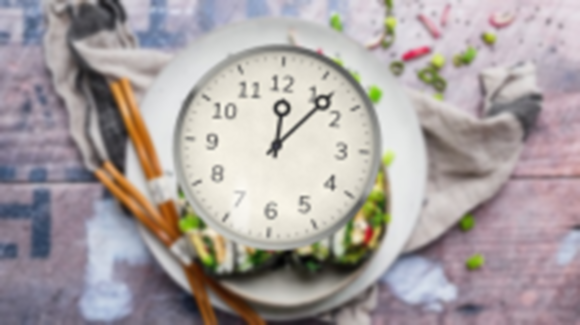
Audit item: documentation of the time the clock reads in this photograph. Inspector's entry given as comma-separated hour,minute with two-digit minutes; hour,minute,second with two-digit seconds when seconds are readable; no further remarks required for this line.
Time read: 12,07
